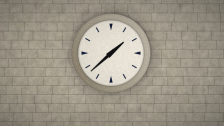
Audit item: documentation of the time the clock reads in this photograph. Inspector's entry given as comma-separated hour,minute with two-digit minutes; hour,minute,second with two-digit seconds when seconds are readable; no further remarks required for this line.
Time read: 1,38
